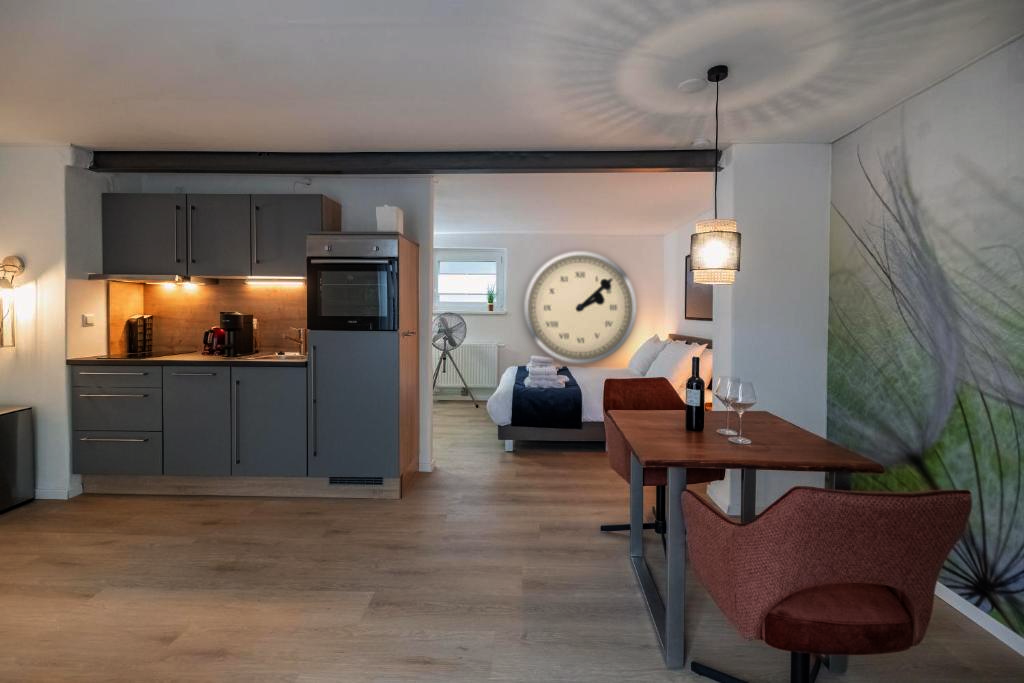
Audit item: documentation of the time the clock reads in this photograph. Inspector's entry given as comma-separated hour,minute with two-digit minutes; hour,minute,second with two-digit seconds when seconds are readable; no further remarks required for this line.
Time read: 2,08
